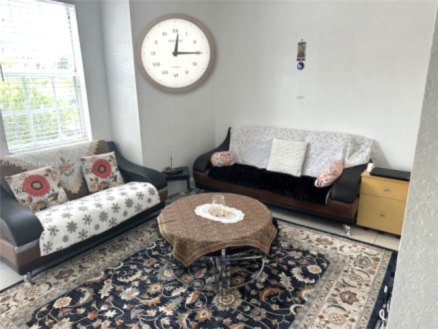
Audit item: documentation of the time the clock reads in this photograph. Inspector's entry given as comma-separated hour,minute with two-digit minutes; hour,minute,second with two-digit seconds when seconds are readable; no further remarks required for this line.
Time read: 12,15
